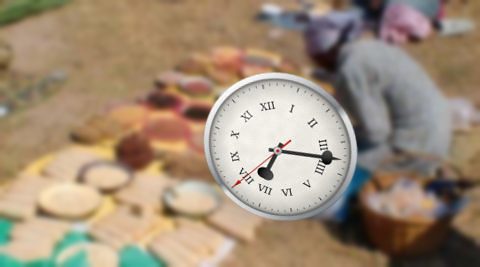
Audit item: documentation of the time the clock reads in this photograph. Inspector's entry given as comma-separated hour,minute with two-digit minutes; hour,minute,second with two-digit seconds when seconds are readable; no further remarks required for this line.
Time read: 7,17,40
